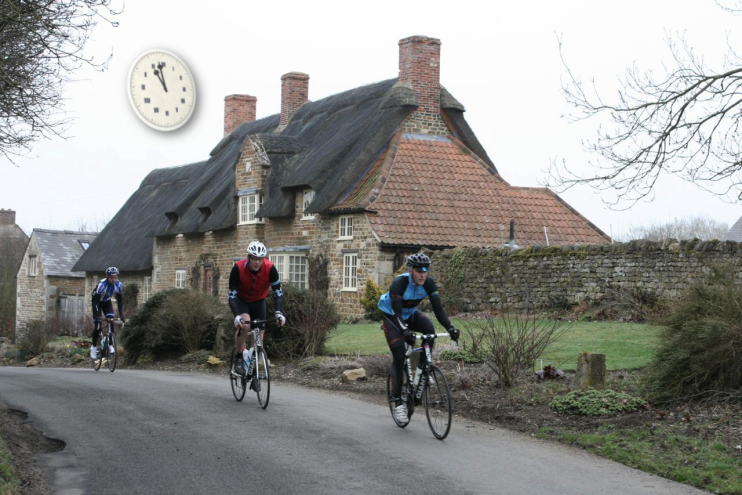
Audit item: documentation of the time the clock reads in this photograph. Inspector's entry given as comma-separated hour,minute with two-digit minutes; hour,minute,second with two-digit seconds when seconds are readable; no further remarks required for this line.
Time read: 10,58
